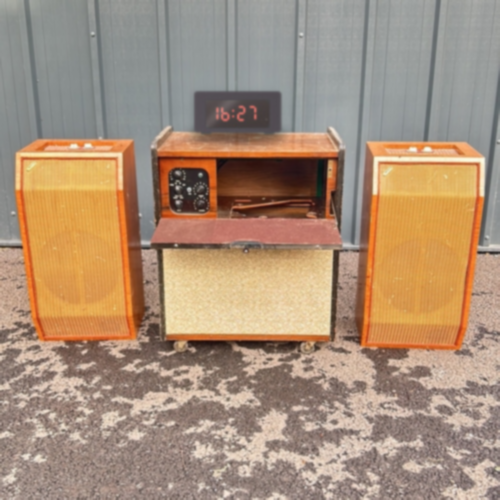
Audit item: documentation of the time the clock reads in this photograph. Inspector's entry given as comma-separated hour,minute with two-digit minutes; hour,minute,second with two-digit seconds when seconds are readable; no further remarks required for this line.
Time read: 16,27
